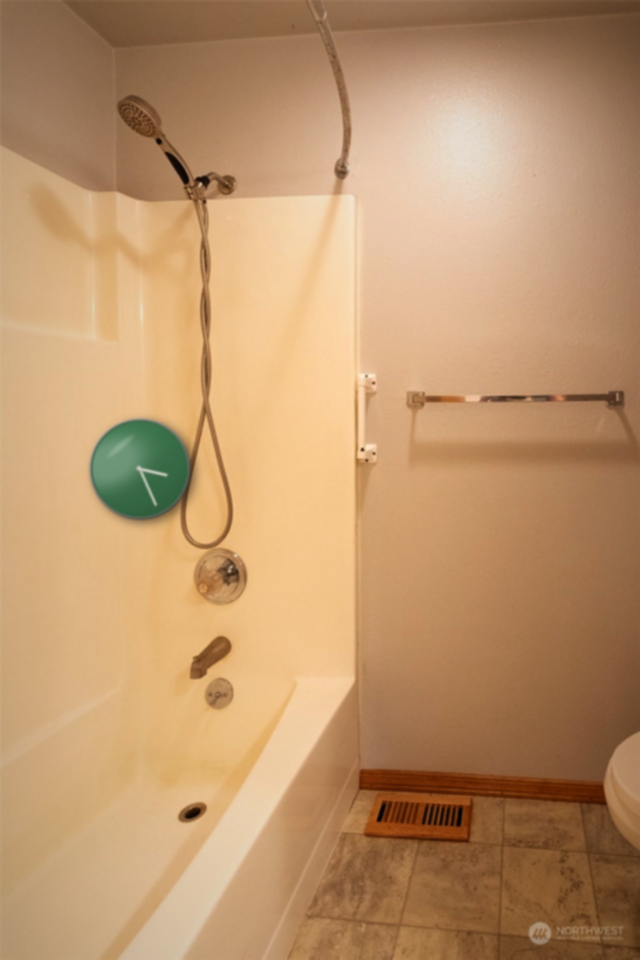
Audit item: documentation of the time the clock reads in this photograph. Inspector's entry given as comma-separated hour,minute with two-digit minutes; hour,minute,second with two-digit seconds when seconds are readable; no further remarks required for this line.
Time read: 3,26
